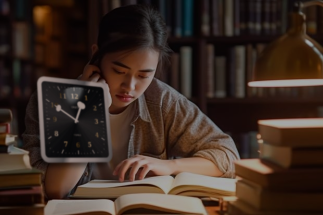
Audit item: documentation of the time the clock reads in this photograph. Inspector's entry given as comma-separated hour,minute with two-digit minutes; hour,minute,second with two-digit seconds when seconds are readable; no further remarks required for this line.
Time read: 12,50
